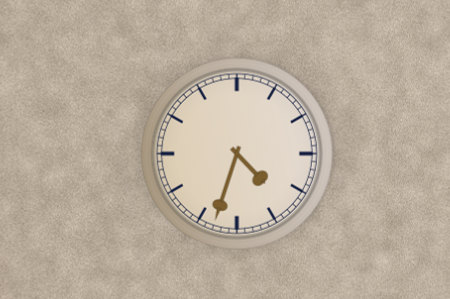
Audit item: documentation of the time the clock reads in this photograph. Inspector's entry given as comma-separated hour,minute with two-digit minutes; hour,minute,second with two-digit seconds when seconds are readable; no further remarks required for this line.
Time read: 4,33
